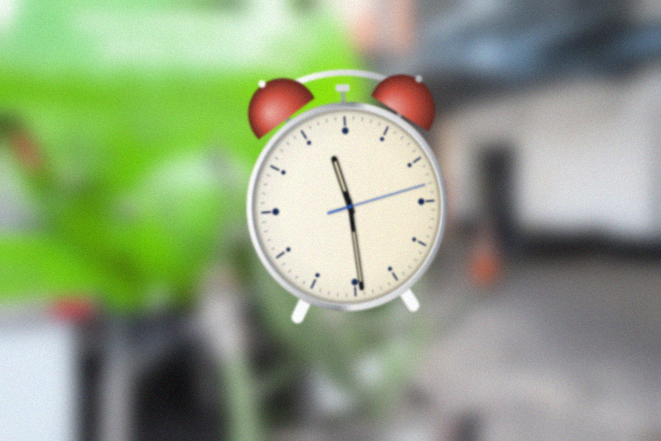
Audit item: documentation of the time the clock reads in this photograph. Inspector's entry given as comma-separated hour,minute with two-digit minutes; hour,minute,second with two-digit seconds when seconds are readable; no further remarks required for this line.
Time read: 11,29,13
